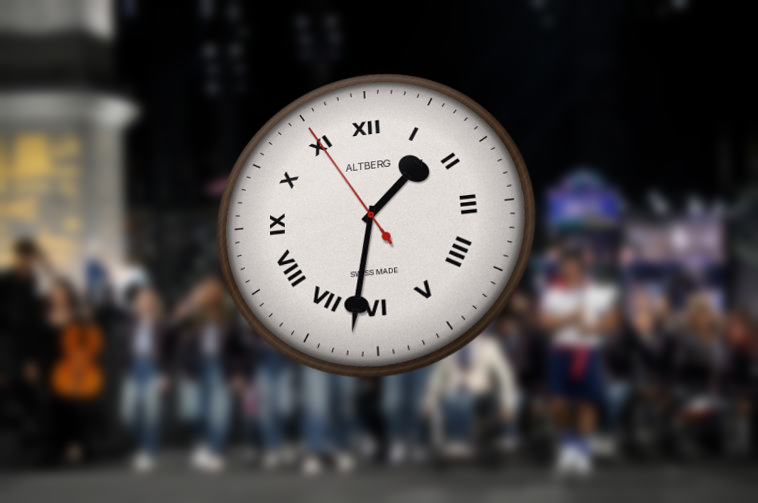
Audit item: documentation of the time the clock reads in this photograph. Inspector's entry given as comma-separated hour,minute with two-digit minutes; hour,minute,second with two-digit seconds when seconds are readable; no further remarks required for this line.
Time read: 1,31,55
